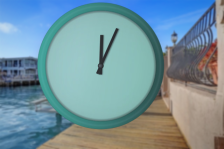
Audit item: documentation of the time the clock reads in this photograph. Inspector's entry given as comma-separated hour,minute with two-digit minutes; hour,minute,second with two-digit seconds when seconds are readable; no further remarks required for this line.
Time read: 12,04
